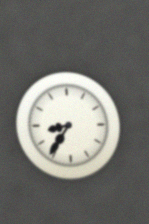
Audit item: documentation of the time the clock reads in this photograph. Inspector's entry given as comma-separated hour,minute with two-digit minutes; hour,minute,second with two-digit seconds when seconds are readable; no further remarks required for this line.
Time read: 8,36
